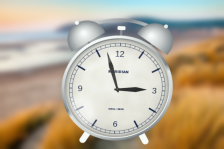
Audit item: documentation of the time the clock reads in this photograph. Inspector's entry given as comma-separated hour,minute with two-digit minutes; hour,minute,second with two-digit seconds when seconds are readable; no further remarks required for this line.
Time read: 2,57
